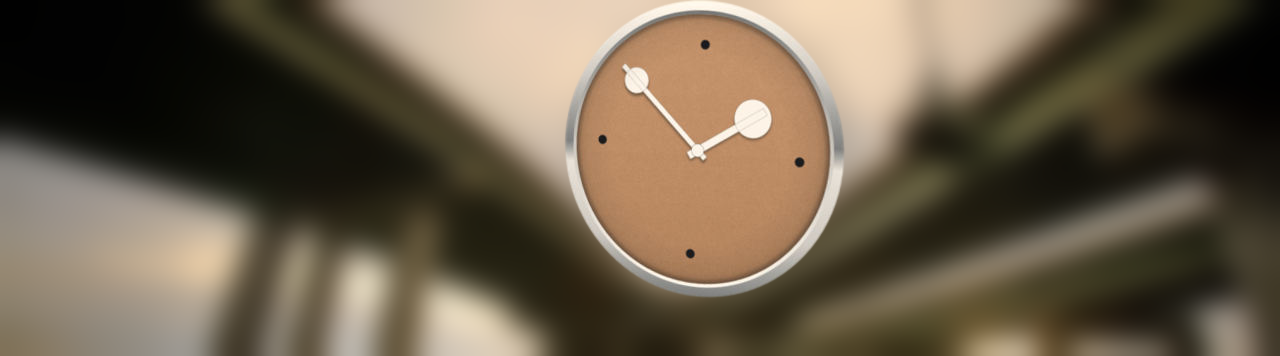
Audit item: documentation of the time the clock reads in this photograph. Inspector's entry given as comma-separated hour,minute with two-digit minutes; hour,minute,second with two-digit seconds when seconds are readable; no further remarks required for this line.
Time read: 1,52
